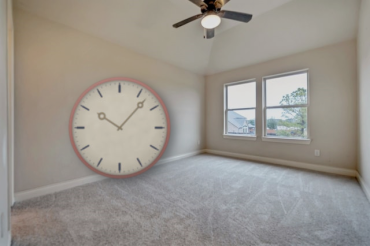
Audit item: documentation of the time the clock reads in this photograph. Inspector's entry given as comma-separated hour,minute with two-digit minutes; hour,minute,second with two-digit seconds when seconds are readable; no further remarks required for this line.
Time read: 10,07
